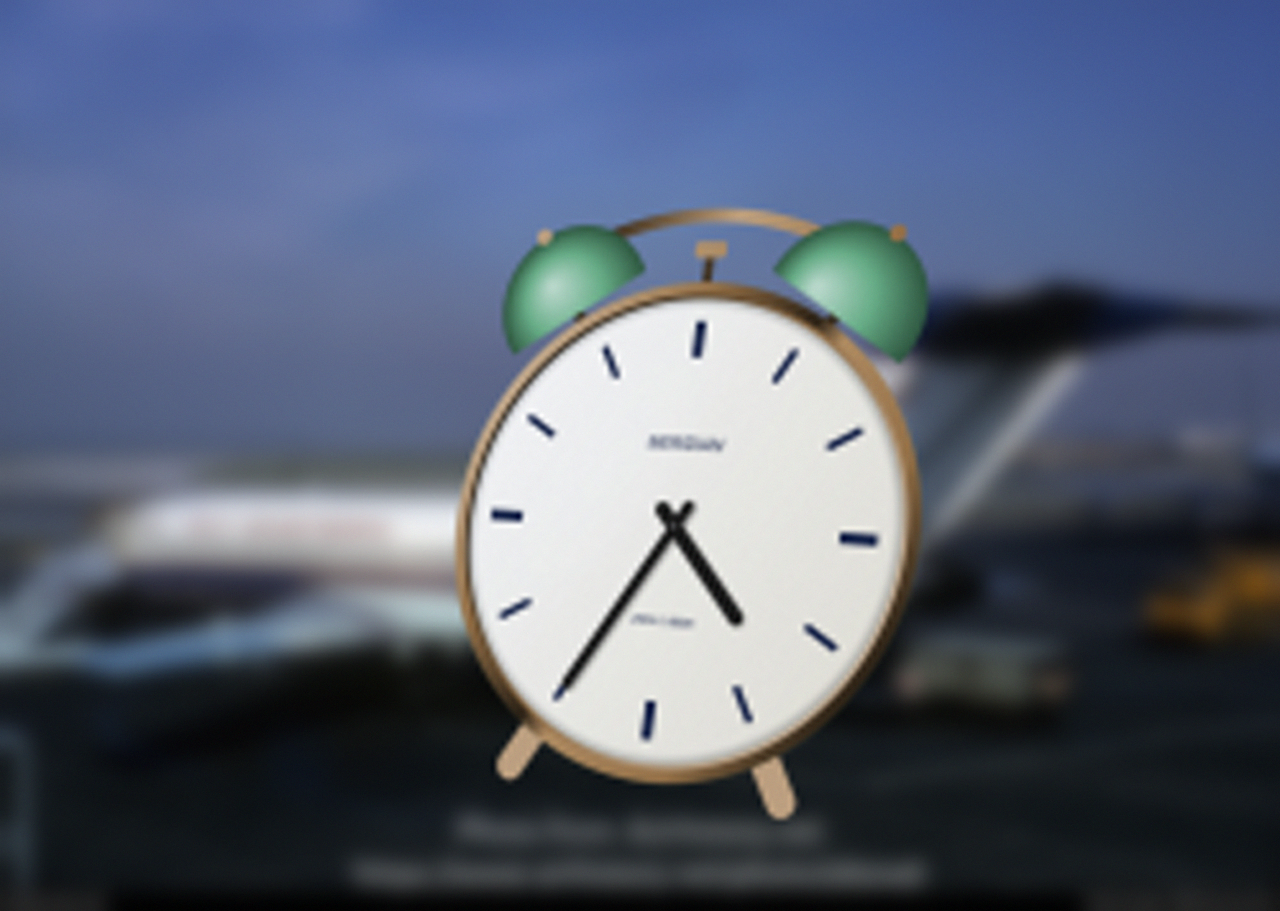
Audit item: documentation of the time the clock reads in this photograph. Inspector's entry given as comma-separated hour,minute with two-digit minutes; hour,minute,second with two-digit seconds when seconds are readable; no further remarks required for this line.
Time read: 4,35
